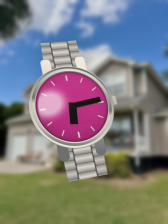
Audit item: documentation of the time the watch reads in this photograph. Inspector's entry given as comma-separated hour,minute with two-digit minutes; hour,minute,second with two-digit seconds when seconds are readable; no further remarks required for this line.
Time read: 6,14
